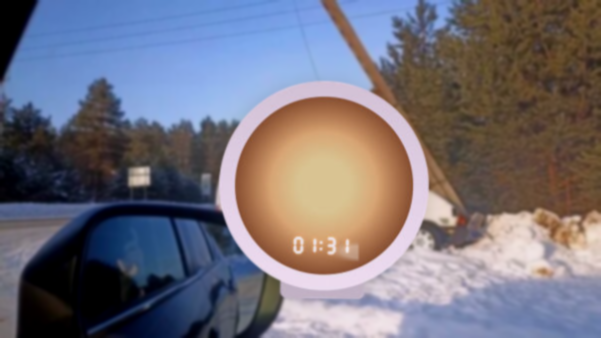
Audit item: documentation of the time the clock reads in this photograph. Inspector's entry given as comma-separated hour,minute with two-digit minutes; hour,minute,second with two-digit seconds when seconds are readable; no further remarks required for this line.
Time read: 1,31
